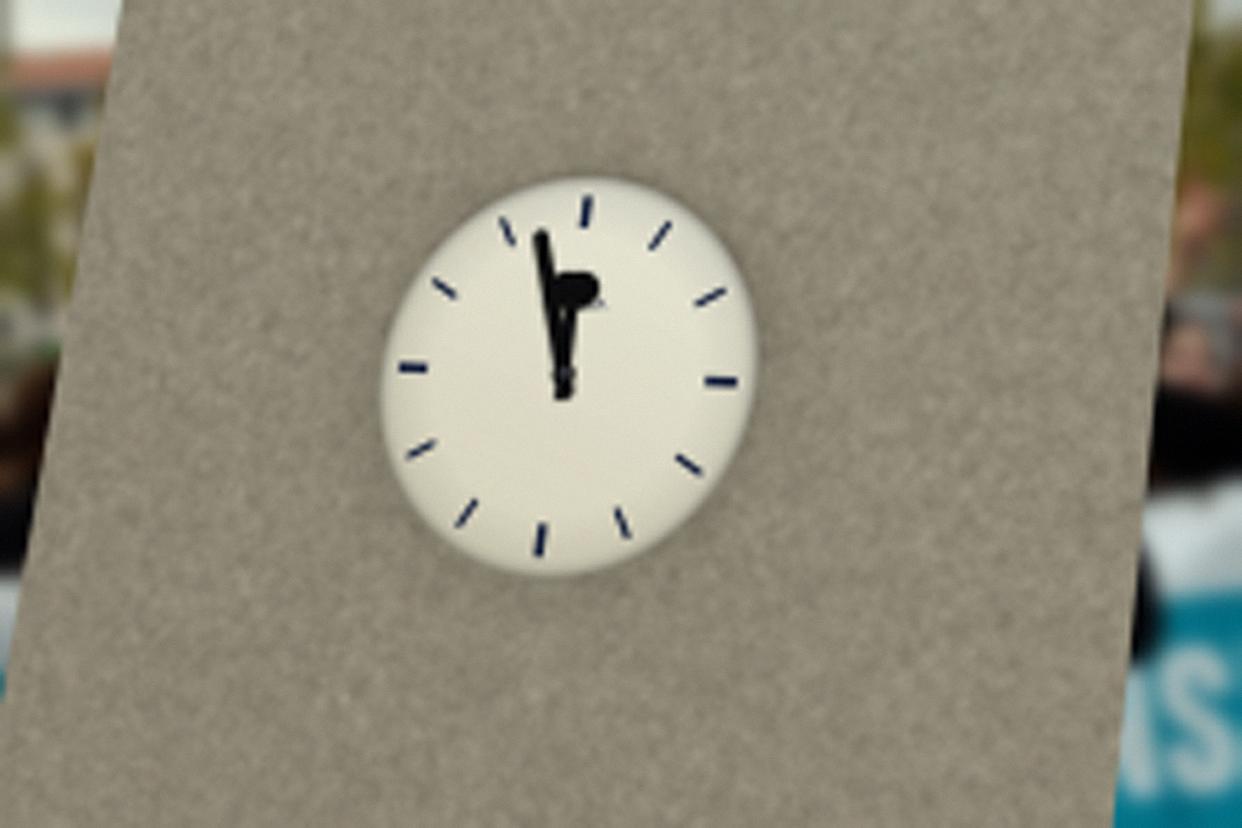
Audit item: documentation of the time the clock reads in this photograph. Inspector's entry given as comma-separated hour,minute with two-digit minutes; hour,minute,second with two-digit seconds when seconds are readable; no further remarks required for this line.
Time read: 11,57
